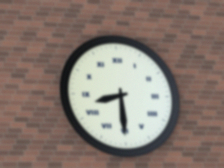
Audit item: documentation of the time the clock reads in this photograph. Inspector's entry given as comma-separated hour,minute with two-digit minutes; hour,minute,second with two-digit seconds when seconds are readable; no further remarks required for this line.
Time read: 8,30
